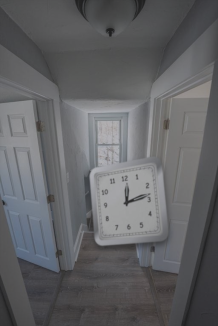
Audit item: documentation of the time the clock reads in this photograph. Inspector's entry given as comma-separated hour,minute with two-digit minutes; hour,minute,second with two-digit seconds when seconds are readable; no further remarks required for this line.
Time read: 12,13
